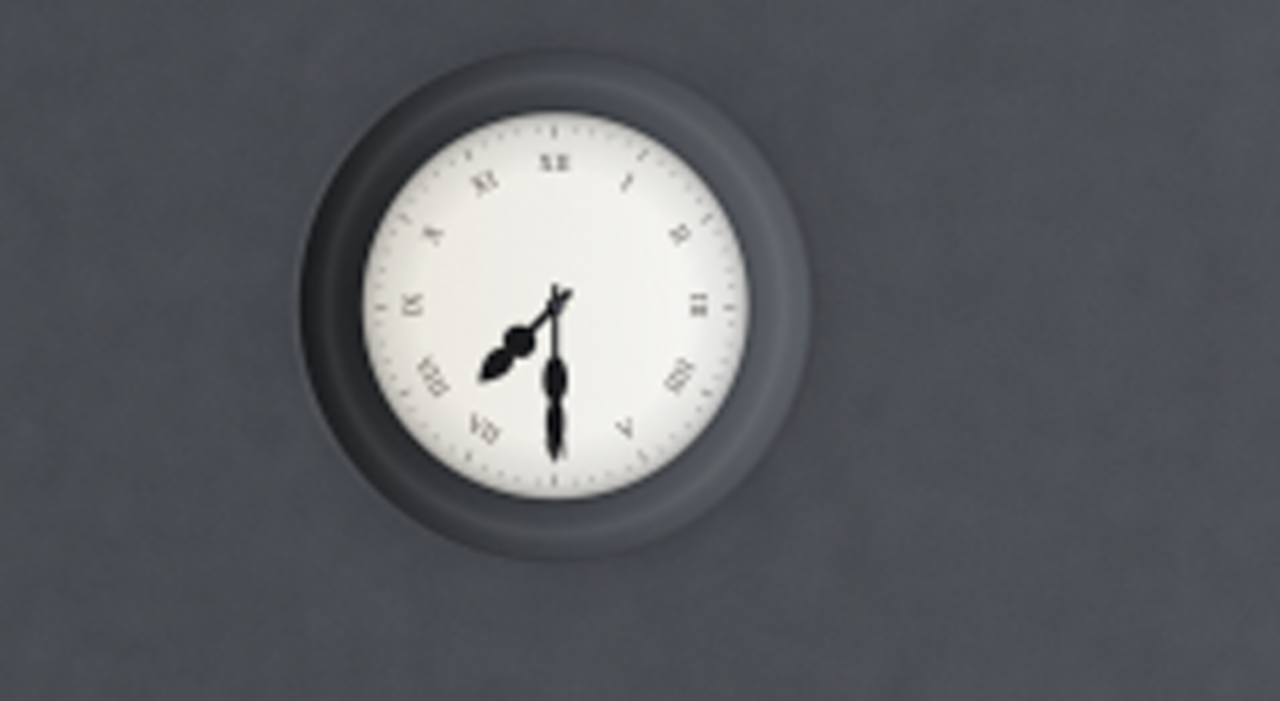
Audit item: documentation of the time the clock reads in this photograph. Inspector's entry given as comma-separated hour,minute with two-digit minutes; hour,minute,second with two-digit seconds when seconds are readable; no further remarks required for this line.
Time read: 7,30
